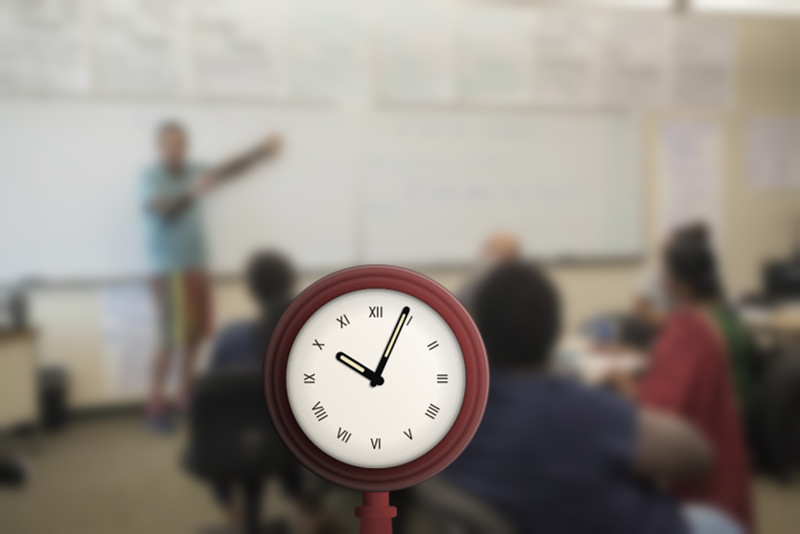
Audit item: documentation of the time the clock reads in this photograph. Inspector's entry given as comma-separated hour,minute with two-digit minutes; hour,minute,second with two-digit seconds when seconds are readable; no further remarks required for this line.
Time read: 10,04
